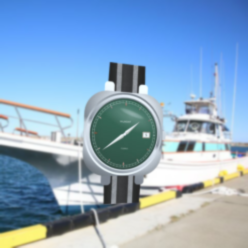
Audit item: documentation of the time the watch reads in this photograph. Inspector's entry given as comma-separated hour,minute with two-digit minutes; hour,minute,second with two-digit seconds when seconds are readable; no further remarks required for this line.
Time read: 1,39
